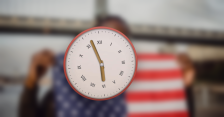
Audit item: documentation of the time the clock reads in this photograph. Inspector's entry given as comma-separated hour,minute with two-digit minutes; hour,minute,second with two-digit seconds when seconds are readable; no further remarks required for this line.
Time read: 5,57
